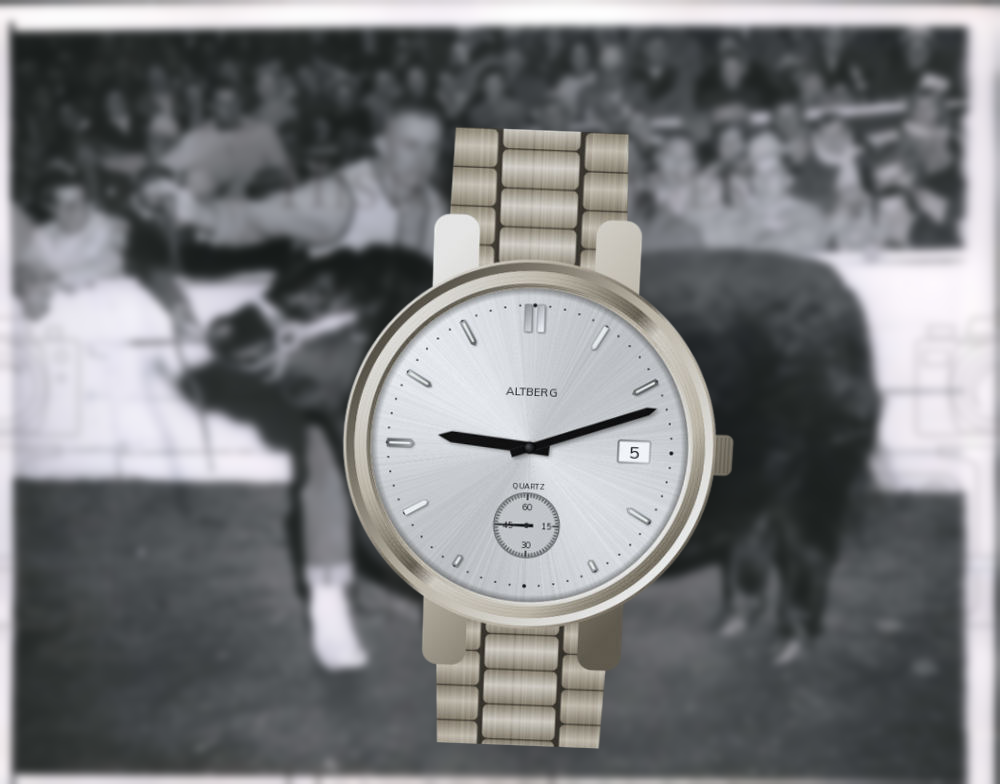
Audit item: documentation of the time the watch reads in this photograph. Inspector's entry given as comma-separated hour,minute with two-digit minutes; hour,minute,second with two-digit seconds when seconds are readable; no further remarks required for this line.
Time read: 9,11,45
